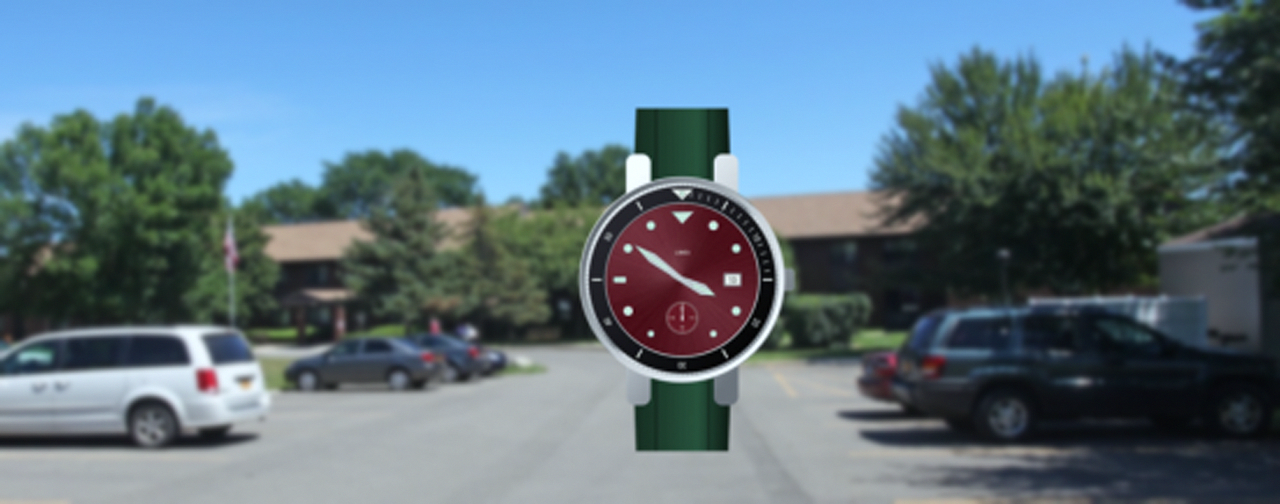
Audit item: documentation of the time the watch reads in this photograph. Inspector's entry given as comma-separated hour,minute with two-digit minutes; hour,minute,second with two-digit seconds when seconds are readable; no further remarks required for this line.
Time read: 3,51
